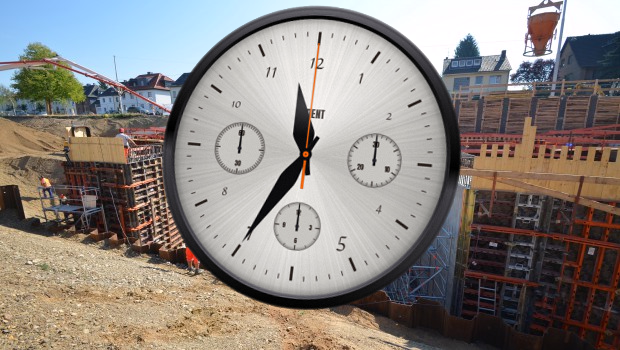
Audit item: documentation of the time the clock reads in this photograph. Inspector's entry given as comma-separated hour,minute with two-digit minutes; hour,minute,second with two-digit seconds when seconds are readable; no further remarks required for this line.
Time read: 11,35
